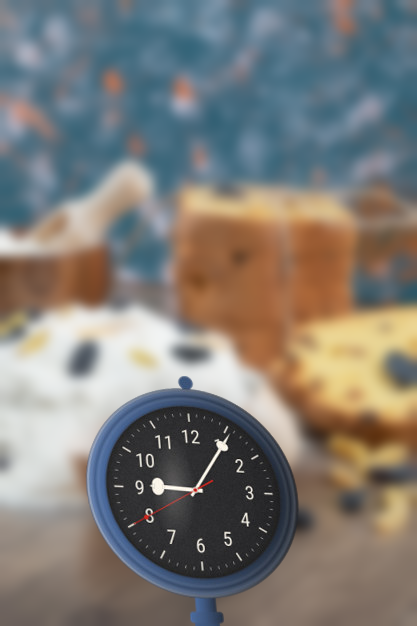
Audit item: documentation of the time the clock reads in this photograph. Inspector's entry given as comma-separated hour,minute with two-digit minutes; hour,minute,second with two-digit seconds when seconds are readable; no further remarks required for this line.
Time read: 9,05,40
